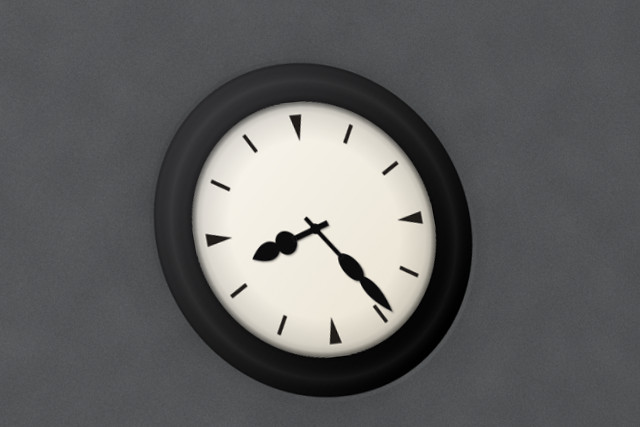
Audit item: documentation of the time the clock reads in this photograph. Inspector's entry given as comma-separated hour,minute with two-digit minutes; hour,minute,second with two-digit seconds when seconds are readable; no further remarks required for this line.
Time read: 8,24
